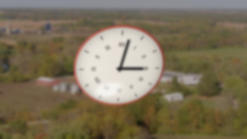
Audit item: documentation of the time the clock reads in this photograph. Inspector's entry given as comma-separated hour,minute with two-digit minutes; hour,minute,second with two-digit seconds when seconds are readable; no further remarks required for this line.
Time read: 3,02
